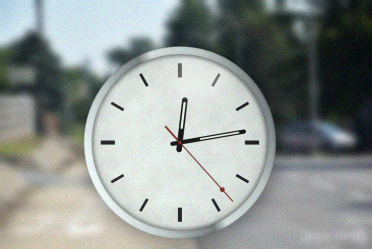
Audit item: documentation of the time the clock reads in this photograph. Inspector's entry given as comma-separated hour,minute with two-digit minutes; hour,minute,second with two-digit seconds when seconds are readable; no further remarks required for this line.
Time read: 12,13,23
